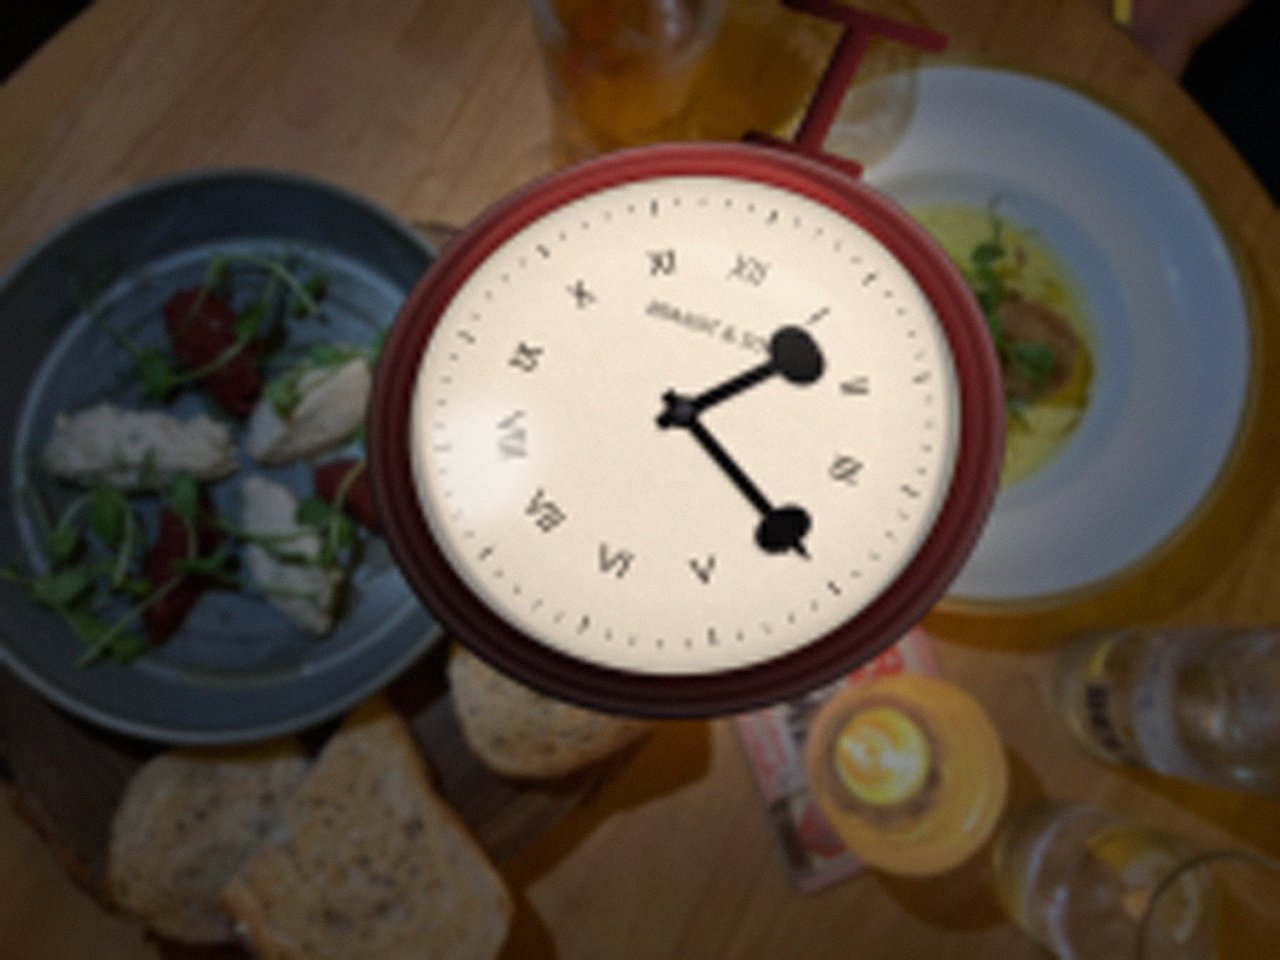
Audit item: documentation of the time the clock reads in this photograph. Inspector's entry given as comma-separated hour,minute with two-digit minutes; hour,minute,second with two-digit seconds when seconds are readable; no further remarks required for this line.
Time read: 1,20
